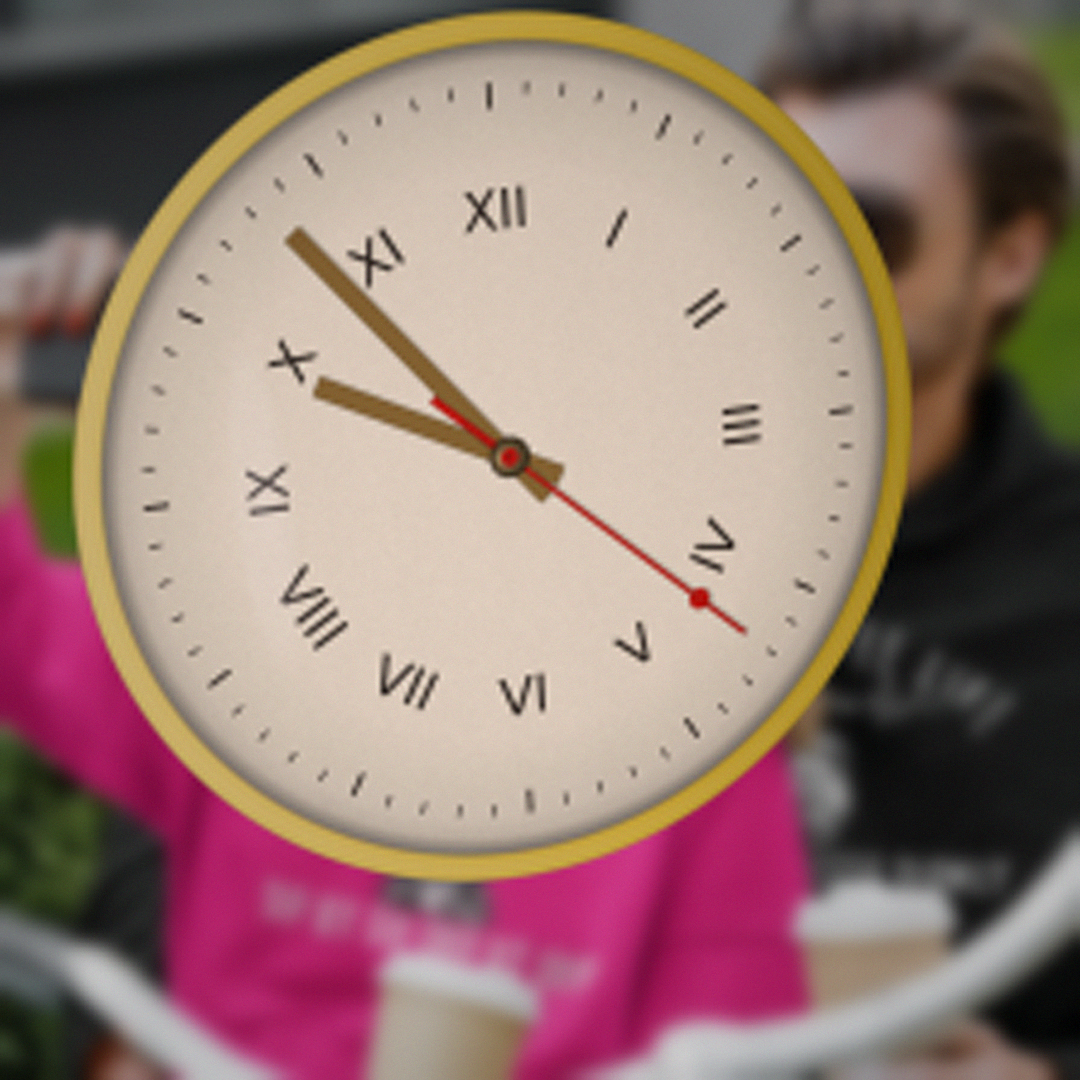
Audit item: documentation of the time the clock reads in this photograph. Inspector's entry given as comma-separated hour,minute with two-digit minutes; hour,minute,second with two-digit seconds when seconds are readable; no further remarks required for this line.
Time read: 9,53,22
